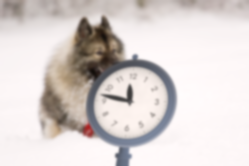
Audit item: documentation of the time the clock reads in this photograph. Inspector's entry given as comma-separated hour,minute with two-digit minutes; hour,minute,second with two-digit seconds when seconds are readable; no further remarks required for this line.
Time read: 11,47
